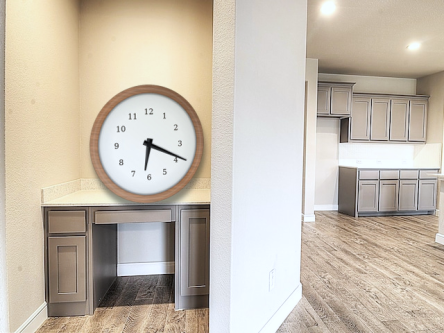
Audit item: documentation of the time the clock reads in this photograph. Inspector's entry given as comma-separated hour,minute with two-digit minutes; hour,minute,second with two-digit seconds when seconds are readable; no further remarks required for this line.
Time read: 6,19
